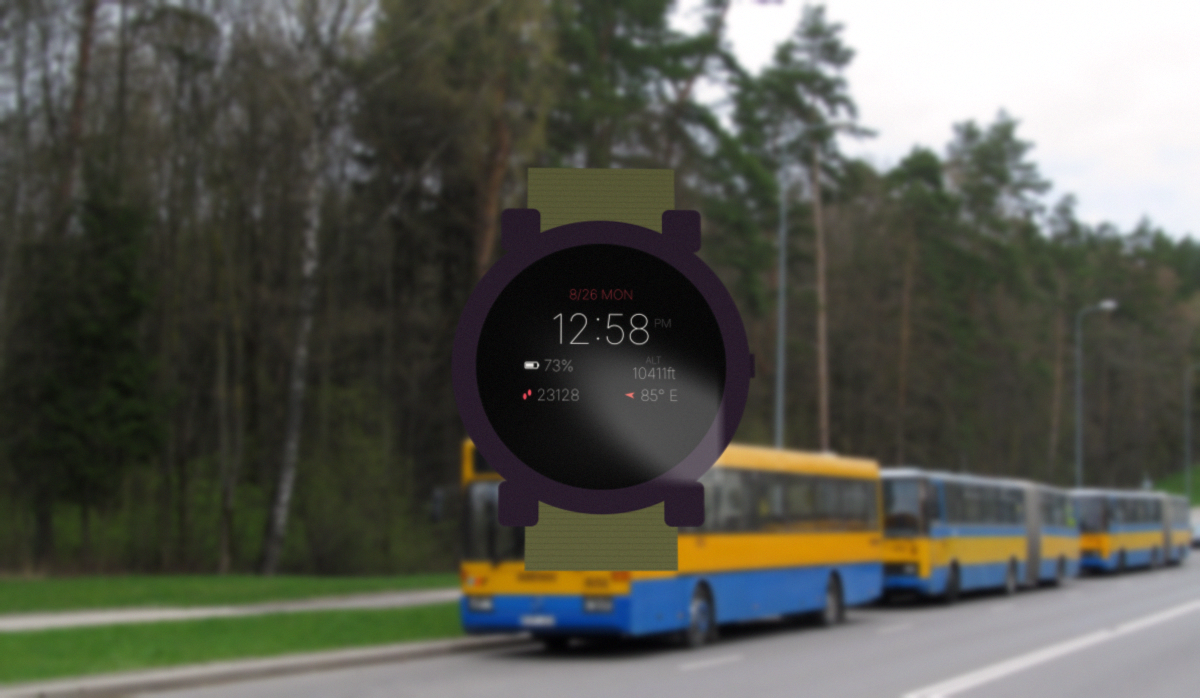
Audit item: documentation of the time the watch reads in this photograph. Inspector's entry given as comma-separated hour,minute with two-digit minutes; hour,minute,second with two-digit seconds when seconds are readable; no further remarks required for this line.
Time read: 12,58
